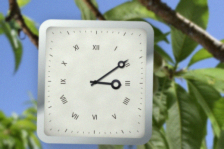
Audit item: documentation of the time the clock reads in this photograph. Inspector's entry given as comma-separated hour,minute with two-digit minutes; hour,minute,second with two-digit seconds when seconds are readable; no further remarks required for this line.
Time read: 3,09
